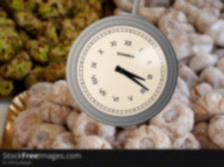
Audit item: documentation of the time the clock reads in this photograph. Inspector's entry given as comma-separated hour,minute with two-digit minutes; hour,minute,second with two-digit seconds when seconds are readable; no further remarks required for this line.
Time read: 3,19
